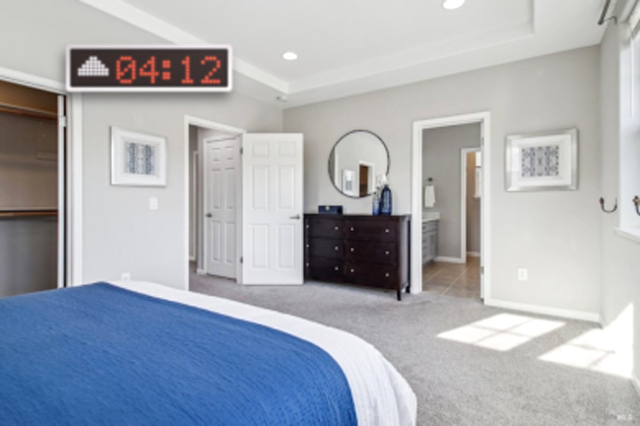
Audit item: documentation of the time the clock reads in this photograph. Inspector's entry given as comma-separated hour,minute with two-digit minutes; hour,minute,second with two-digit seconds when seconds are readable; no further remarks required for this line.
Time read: 4,12
